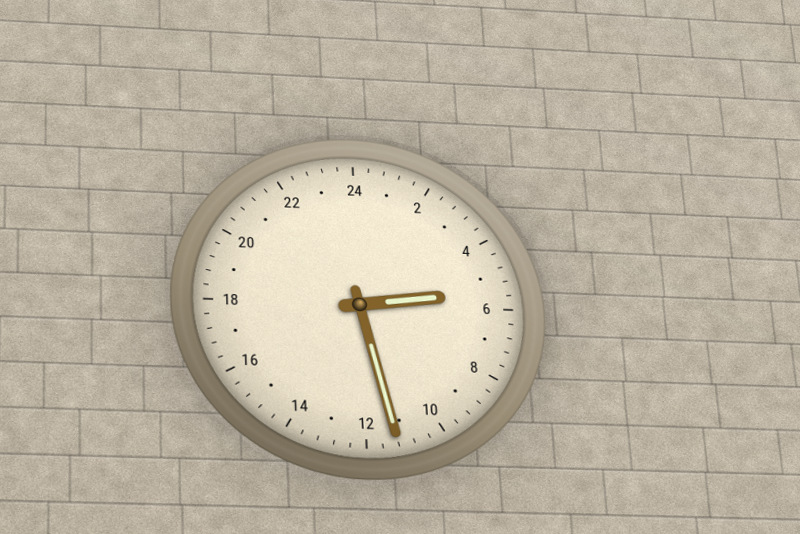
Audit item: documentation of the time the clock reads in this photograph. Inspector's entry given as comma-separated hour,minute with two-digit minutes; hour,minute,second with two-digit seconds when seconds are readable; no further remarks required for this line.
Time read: 5,28
